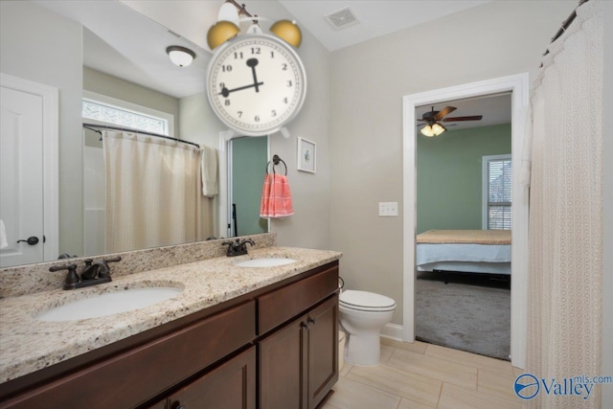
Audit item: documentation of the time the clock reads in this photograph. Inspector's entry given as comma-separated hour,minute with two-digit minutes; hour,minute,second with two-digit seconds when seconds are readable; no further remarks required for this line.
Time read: 11,43
